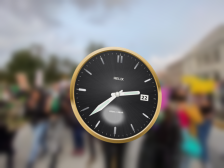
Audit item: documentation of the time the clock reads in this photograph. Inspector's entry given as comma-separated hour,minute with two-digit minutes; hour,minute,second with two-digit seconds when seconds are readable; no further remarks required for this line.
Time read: 2,38
